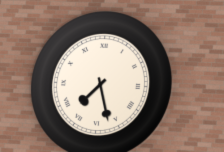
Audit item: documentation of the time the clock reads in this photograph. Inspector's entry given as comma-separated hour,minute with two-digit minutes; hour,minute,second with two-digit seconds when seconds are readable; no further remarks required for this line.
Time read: 7,27
